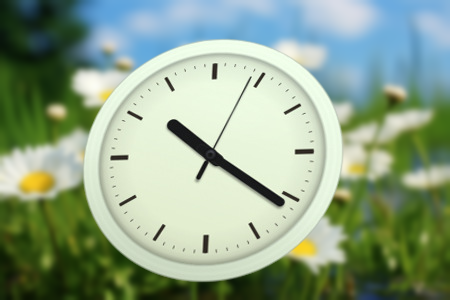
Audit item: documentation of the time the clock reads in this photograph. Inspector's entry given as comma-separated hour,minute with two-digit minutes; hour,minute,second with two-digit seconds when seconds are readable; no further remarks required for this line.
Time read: 10,21,04
